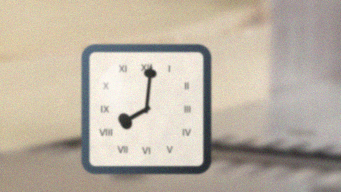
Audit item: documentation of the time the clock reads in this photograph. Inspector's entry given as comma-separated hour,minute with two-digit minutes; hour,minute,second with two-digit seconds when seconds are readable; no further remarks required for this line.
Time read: 8,01
